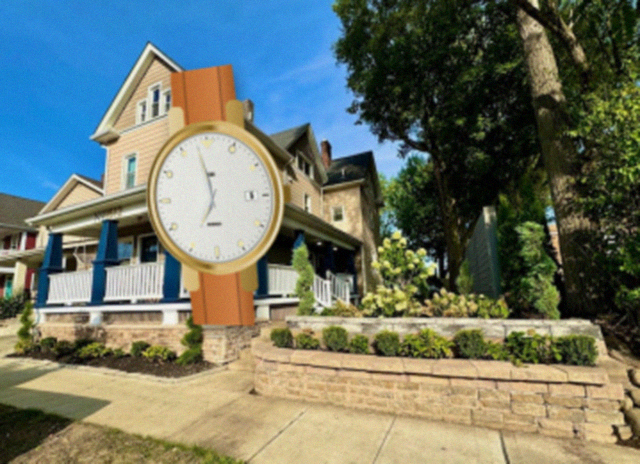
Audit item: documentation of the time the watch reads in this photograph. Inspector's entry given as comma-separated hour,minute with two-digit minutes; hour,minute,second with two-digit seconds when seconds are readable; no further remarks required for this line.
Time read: 6,58
